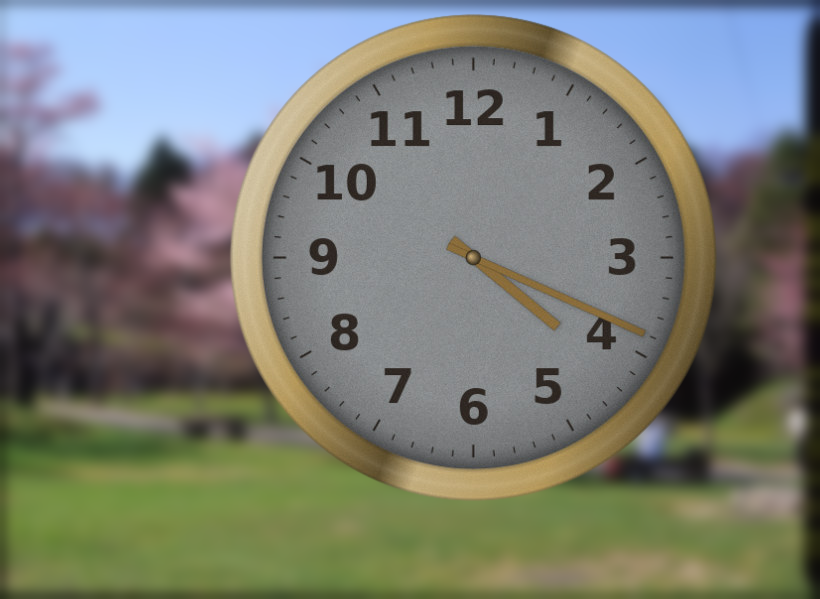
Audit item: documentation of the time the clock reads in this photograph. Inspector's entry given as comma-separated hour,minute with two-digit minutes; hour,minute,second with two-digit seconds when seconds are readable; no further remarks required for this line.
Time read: 4,19
